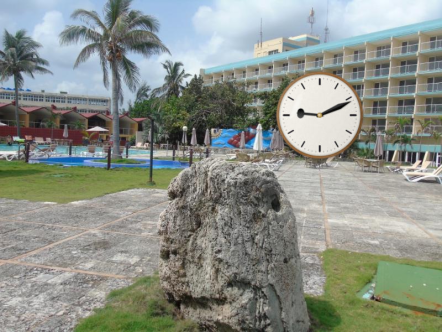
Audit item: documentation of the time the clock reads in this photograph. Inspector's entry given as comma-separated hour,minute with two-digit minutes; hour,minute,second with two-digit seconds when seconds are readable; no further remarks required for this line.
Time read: 9,11
